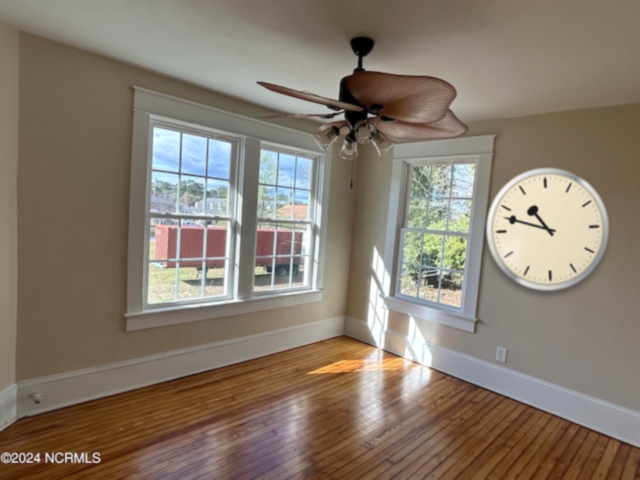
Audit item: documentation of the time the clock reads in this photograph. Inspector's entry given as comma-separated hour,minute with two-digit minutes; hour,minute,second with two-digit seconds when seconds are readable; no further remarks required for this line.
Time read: 10,48
